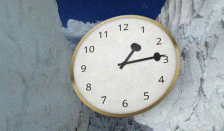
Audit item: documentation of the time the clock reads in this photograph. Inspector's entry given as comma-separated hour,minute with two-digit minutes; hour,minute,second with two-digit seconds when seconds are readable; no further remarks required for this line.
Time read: 1,14
